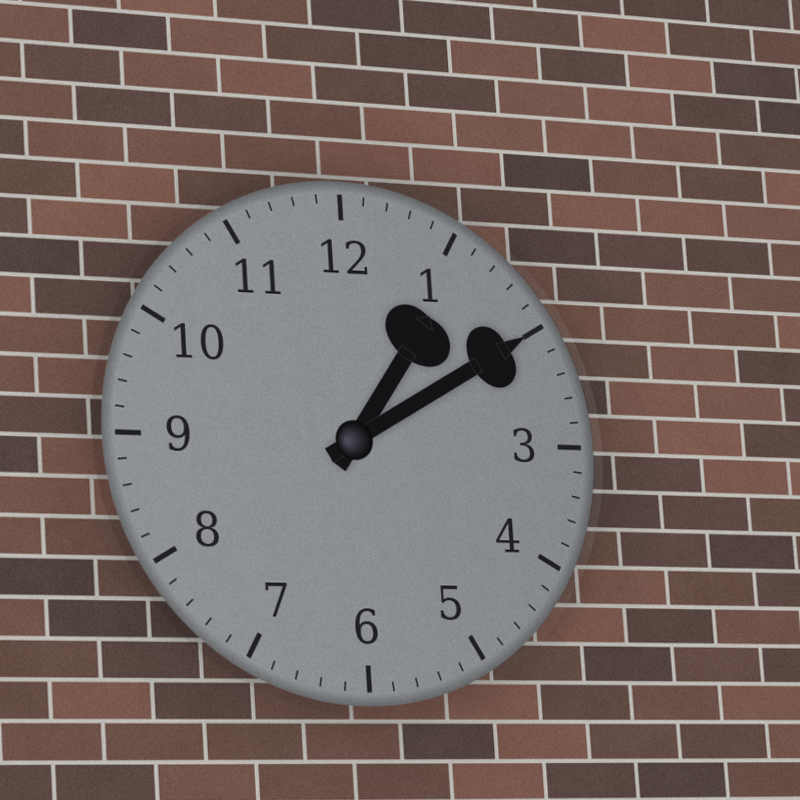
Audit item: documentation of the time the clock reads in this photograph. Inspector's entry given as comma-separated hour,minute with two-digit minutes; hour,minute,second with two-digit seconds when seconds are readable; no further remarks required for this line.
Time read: 1,10
